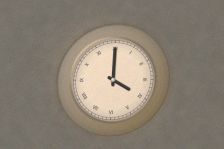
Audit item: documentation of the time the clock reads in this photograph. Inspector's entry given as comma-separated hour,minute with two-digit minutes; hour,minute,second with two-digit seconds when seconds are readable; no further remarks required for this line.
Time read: 4,00
